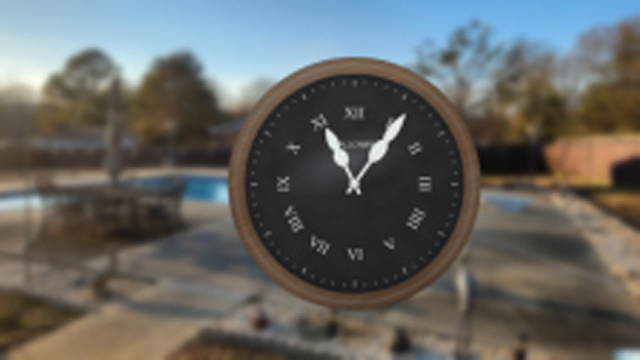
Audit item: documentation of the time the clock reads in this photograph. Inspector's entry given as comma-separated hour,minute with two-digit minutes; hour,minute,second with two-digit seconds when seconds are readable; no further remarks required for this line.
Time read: 11,06
